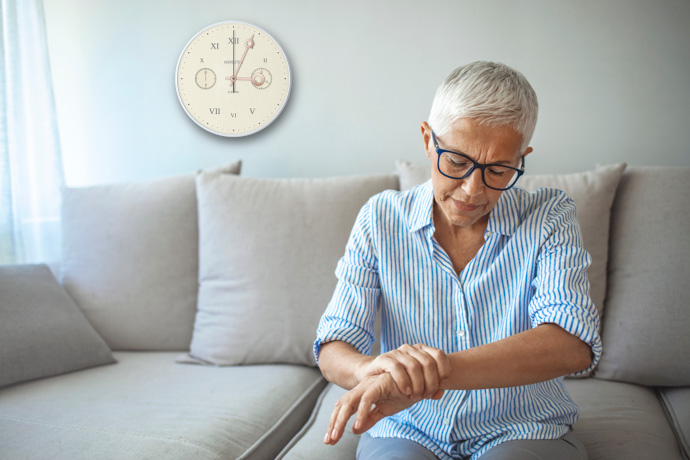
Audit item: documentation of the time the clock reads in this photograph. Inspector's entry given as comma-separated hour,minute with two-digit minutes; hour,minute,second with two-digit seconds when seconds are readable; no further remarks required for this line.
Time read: 3,04
